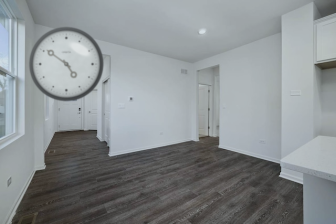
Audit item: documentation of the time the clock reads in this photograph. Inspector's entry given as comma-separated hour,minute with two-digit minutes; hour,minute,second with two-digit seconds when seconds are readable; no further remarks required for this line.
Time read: 4,51
